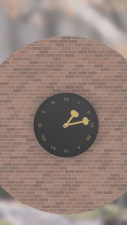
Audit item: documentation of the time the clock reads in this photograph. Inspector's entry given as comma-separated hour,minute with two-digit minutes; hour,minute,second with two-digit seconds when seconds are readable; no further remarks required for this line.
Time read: 1,13
